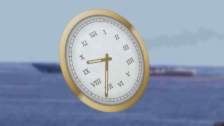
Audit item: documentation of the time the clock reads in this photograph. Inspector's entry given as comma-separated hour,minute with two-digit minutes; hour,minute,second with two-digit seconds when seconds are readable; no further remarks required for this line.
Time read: 9,36
